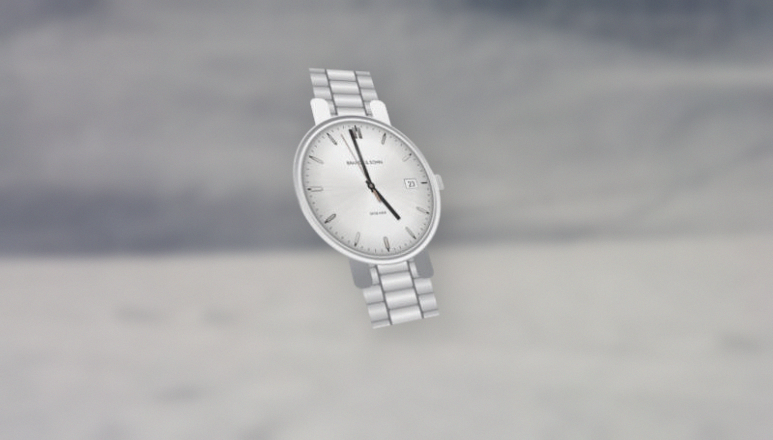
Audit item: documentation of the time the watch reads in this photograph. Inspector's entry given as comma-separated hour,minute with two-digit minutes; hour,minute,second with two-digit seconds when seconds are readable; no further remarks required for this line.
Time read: 4,58,57
